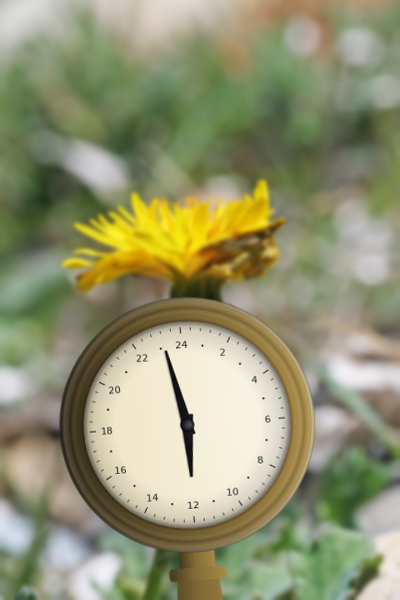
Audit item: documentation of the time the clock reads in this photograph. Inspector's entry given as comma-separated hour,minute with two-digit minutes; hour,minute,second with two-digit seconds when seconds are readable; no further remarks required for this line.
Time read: 11,58
